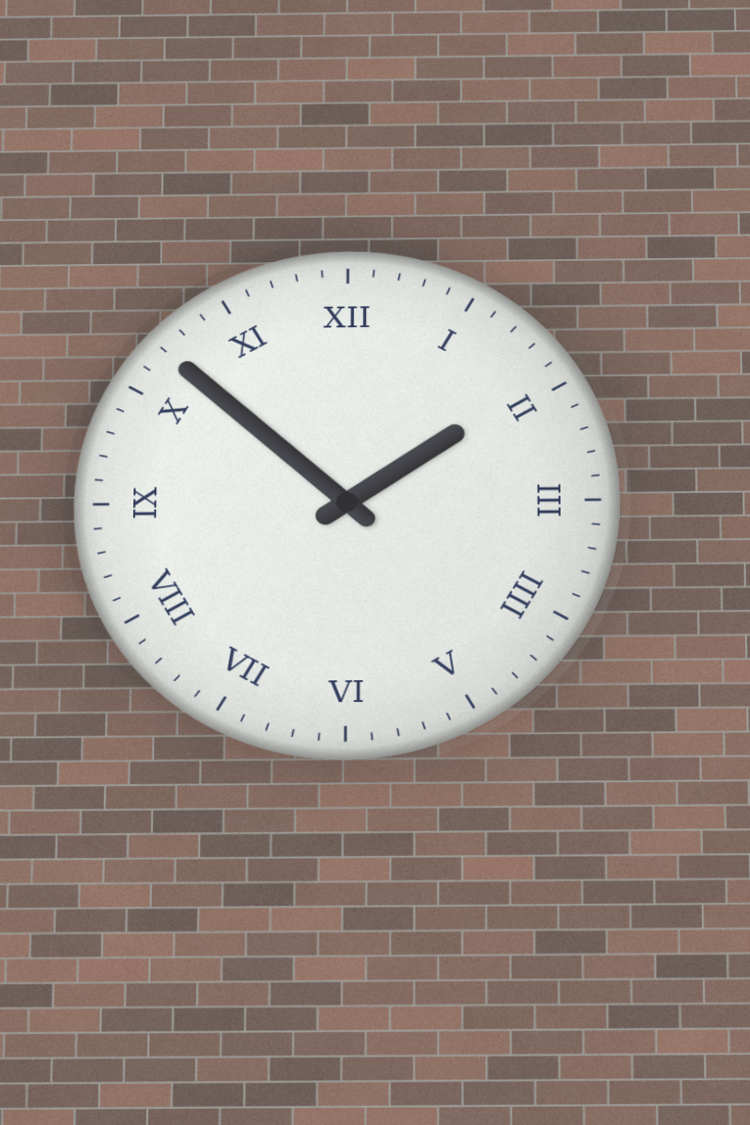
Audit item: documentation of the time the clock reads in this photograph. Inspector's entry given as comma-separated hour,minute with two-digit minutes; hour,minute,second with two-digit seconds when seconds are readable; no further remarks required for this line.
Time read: 1,52
